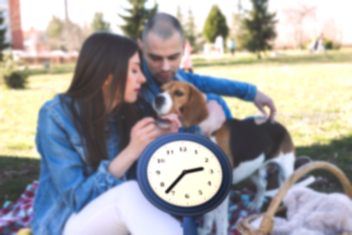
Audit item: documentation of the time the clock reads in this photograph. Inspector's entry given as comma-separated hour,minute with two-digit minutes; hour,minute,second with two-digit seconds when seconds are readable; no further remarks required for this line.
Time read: 2,37
